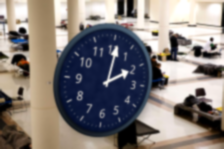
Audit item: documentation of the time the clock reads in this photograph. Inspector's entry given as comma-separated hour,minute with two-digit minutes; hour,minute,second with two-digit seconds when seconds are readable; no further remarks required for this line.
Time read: 2,01
